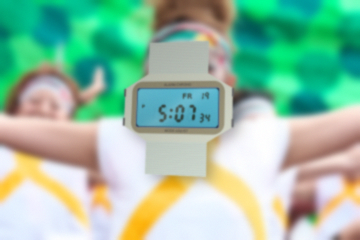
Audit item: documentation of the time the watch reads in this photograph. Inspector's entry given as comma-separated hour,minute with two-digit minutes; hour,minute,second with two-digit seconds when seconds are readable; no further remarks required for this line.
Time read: 5,07
